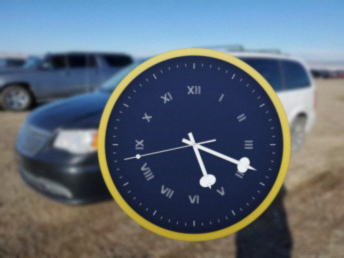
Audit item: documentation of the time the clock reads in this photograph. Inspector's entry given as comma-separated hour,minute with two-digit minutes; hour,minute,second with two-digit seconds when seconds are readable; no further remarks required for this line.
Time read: 5,18,43
